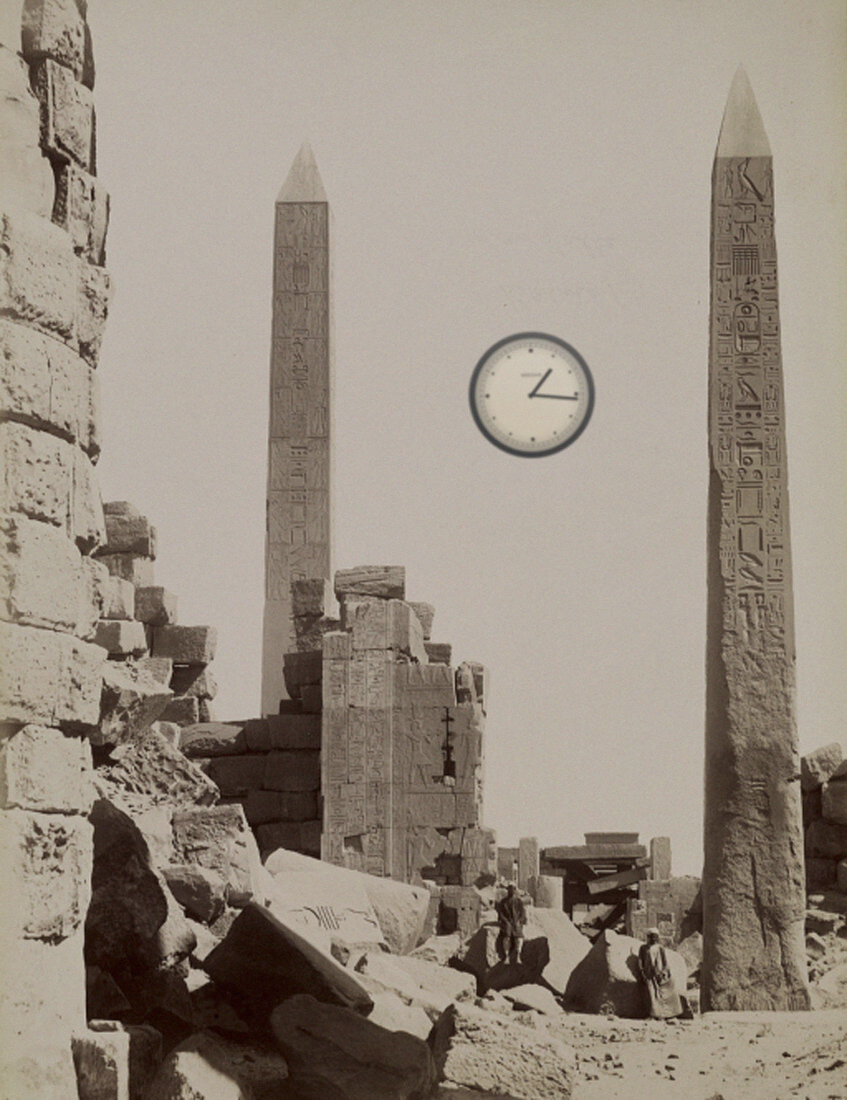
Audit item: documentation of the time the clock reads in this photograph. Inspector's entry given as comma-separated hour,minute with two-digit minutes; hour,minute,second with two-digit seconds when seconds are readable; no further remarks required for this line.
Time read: 1,16
